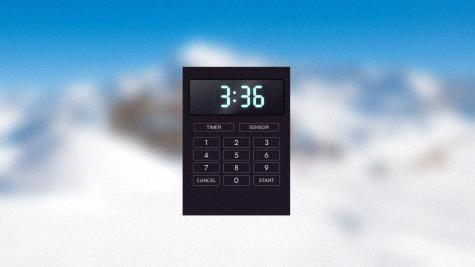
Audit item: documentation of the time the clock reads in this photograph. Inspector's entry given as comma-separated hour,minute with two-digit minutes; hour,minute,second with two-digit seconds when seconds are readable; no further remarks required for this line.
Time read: 3,36
